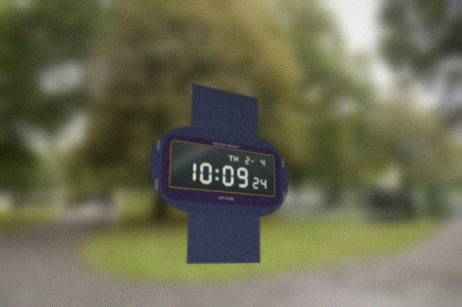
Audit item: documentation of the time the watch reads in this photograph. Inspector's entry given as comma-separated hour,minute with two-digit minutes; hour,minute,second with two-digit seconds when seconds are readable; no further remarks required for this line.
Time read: 10,09,24
